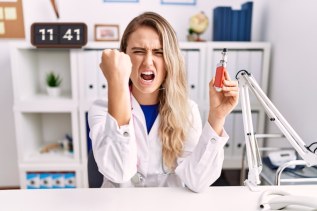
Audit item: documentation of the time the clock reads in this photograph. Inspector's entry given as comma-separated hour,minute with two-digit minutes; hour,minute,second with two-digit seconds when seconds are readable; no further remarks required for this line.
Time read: 11,41
